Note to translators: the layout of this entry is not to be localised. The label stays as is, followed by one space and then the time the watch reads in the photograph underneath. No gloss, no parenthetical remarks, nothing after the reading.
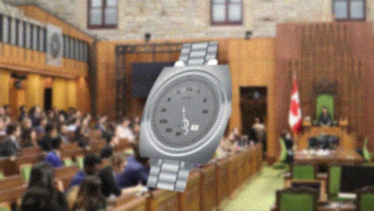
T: 5:27
